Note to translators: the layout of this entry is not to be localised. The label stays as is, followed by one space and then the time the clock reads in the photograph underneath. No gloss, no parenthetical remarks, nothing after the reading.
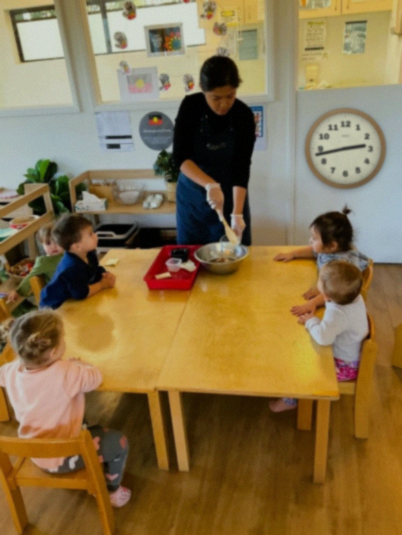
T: 2:43
